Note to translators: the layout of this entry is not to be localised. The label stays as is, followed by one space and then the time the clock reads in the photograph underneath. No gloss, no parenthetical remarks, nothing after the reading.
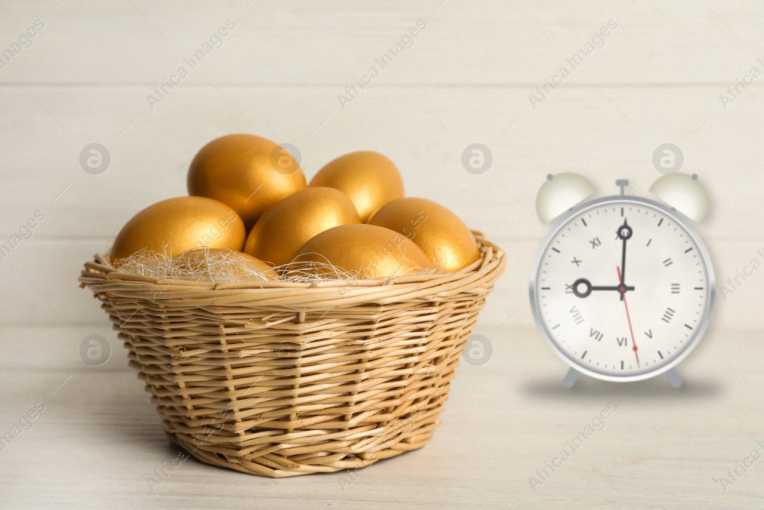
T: 9:00:28
